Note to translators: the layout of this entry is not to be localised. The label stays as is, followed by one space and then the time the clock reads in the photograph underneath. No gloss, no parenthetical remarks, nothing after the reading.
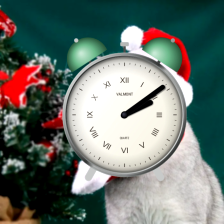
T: 2:09
